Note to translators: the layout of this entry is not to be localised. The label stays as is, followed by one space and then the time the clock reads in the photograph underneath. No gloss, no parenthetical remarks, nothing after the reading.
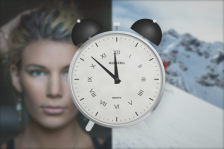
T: 11:52
